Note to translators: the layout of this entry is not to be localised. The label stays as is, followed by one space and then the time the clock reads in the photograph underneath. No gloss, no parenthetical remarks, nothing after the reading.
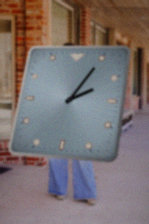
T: 2:05
